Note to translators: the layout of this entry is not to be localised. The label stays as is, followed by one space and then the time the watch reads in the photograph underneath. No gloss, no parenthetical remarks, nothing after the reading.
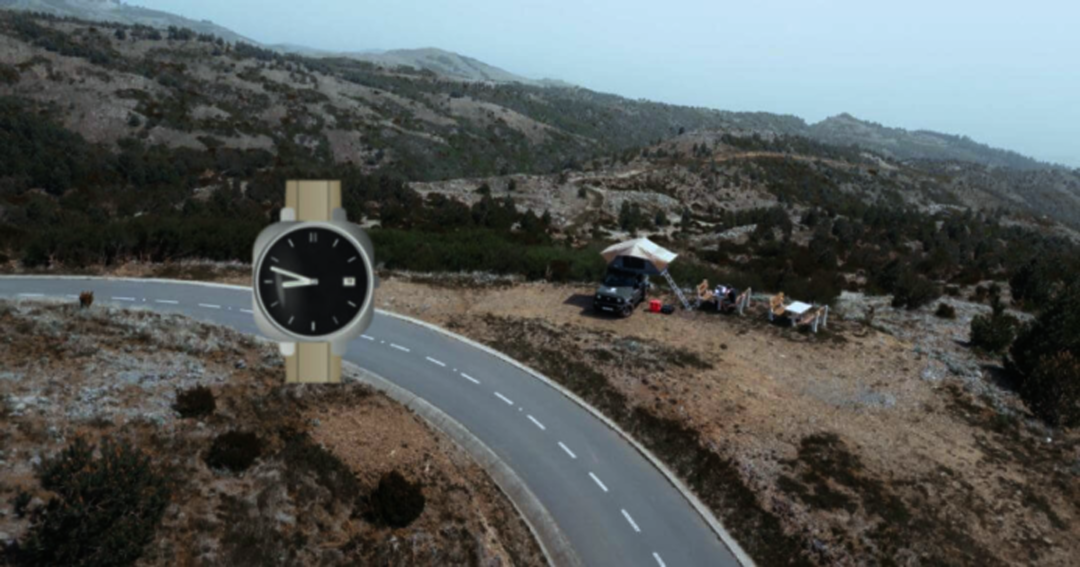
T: 8:48
